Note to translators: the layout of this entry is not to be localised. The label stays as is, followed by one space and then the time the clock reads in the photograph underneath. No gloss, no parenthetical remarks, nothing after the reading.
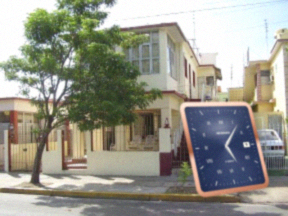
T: 5:07
